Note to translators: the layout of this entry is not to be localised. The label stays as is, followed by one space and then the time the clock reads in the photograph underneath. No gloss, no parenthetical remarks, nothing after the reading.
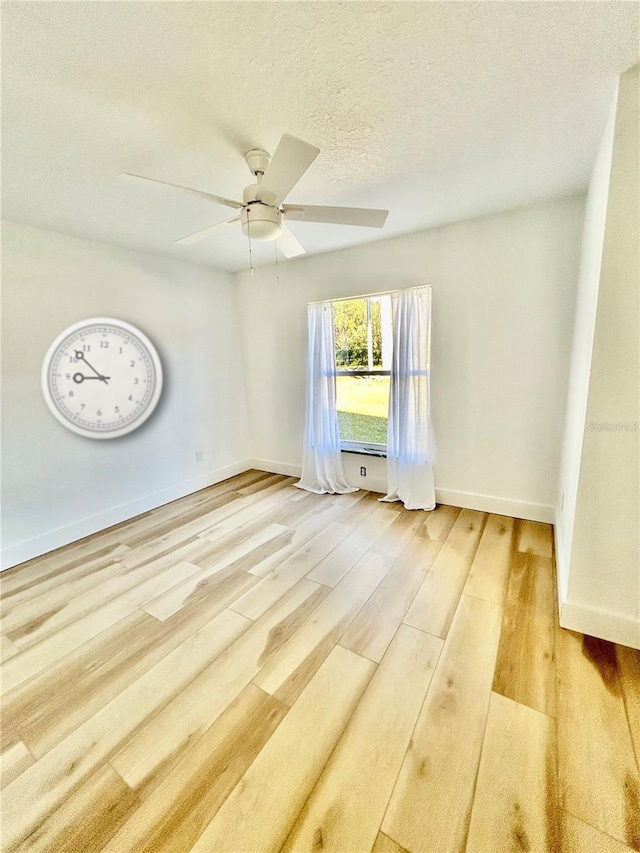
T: 8:52
